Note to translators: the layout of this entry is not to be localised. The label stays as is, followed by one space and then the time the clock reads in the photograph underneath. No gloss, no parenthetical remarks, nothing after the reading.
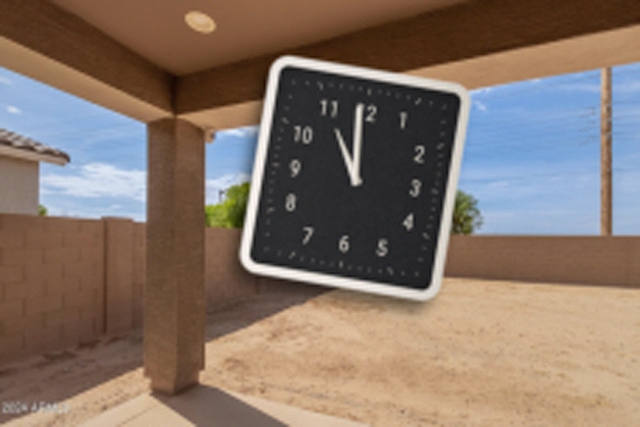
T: 10:59
